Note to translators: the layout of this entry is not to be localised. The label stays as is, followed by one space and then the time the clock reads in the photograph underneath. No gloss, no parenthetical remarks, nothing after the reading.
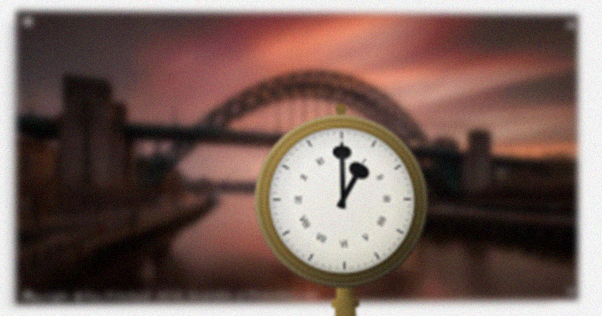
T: 1:00
